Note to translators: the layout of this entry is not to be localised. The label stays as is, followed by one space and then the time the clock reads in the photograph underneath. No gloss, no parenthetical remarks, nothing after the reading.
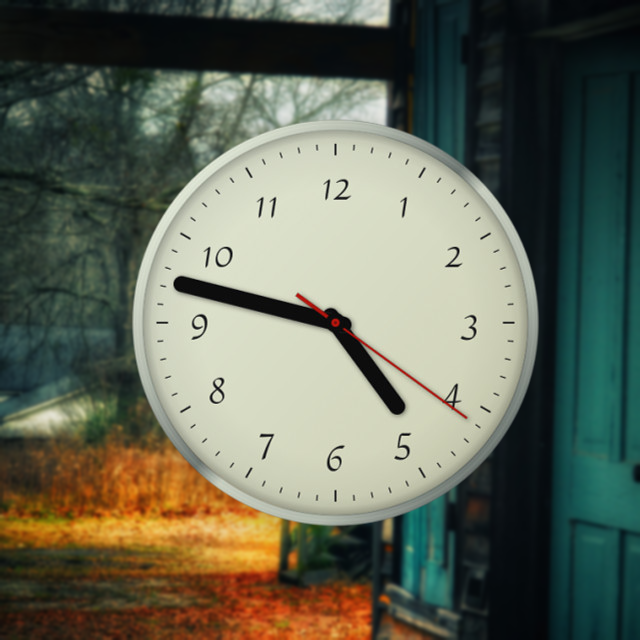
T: 4:47:21
